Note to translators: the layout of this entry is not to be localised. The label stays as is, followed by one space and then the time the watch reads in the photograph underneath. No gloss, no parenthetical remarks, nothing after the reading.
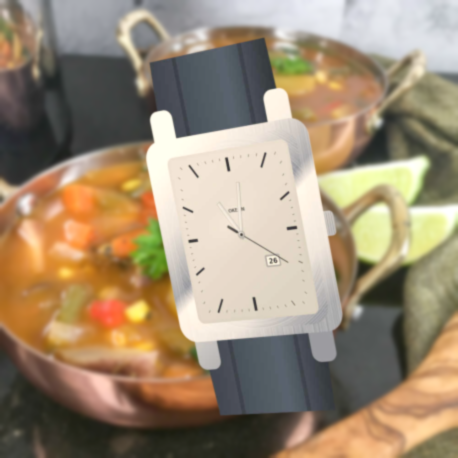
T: 11:01:21
